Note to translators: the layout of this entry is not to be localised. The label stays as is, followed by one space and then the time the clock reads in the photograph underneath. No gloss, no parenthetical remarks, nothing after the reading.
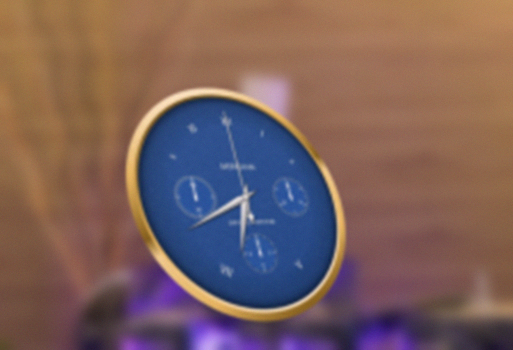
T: 6:41
